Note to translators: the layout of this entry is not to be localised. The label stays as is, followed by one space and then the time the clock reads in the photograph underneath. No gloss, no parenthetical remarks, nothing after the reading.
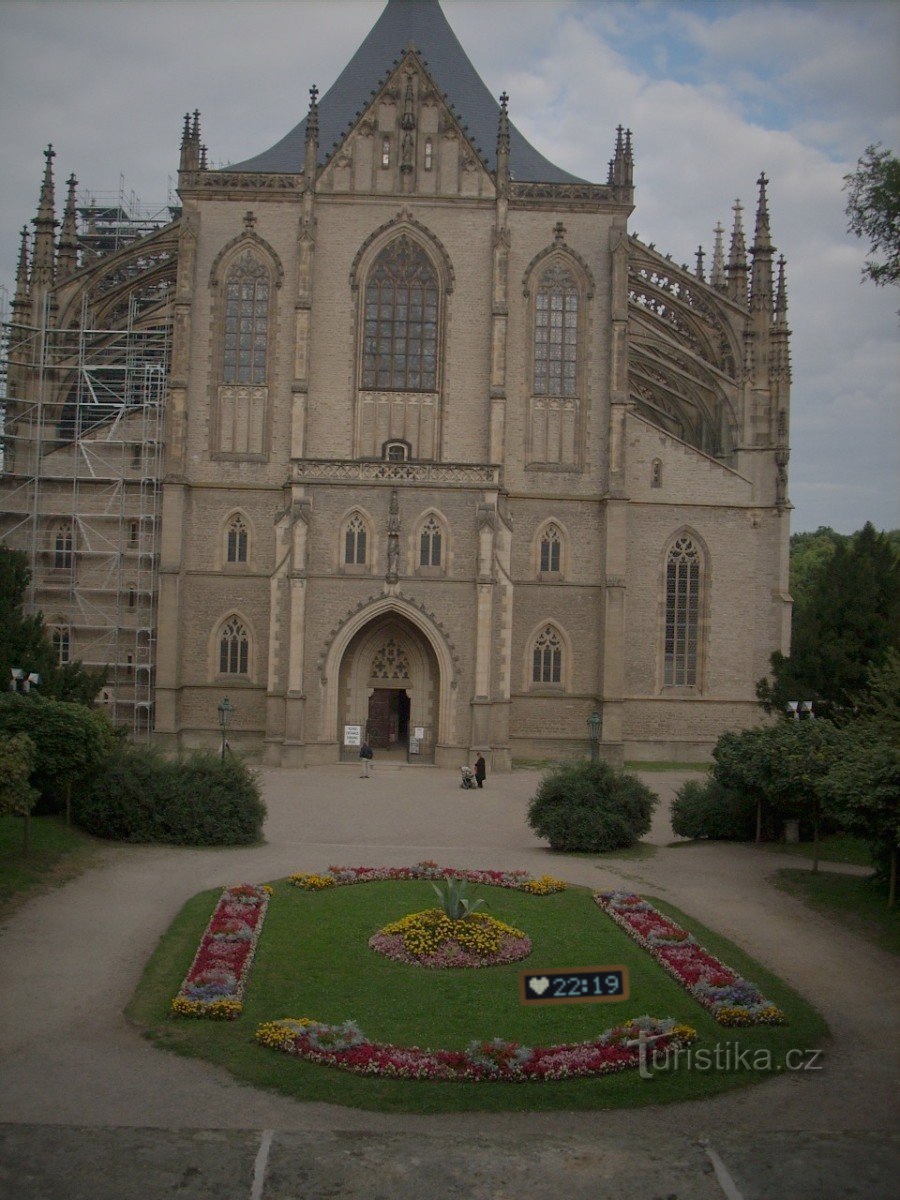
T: 22:19
